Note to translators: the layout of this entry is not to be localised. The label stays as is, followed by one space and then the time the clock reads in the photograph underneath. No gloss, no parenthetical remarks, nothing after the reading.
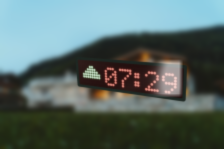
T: 7:29
